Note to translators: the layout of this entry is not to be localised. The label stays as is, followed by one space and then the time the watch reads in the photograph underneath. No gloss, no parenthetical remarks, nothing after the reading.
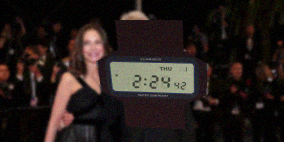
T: 2:24:42
